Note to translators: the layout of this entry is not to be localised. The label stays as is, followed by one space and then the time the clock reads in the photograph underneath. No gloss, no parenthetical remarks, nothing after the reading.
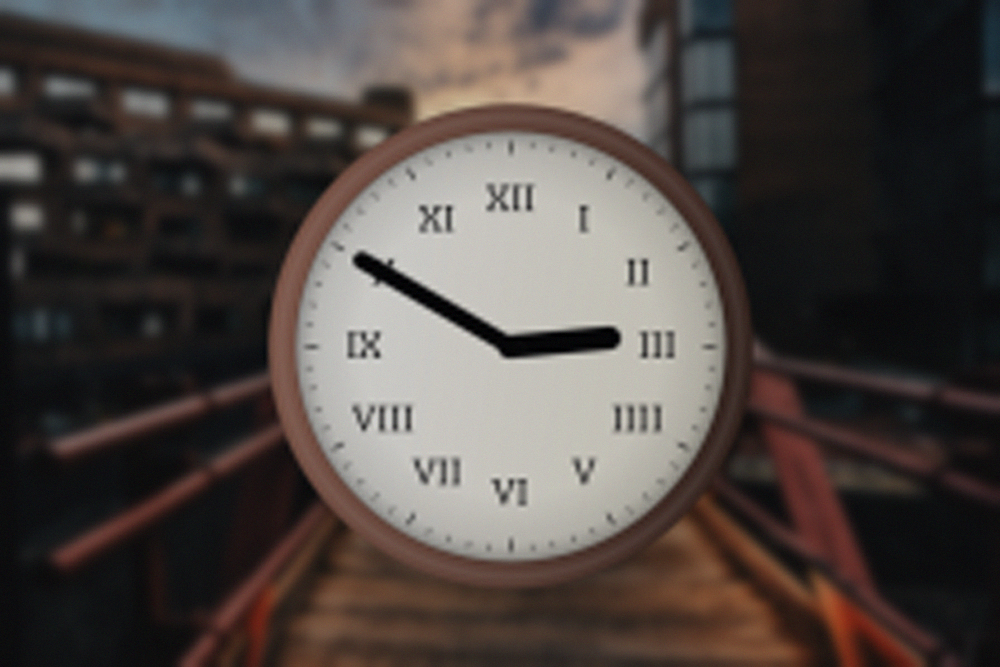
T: 2:50
